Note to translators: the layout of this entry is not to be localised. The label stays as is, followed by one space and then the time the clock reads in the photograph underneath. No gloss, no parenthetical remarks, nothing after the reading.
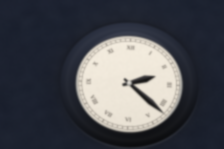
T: 2:22
